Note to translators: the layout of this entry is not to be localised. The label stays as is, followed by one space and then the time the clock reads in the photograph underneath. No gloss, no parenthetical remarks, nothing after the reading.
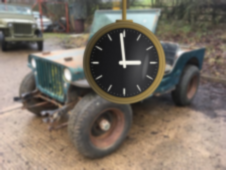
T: 2:59
